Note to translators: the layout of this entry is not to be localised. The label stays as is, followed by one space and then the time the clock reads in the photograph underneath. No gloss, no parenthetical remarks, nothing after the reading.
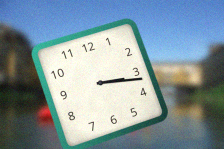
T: 3:17
